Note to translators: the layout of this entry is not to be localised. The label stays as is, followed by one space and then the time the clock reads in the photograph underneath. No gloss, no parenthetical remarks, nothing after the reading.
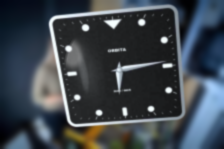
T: 6:14
